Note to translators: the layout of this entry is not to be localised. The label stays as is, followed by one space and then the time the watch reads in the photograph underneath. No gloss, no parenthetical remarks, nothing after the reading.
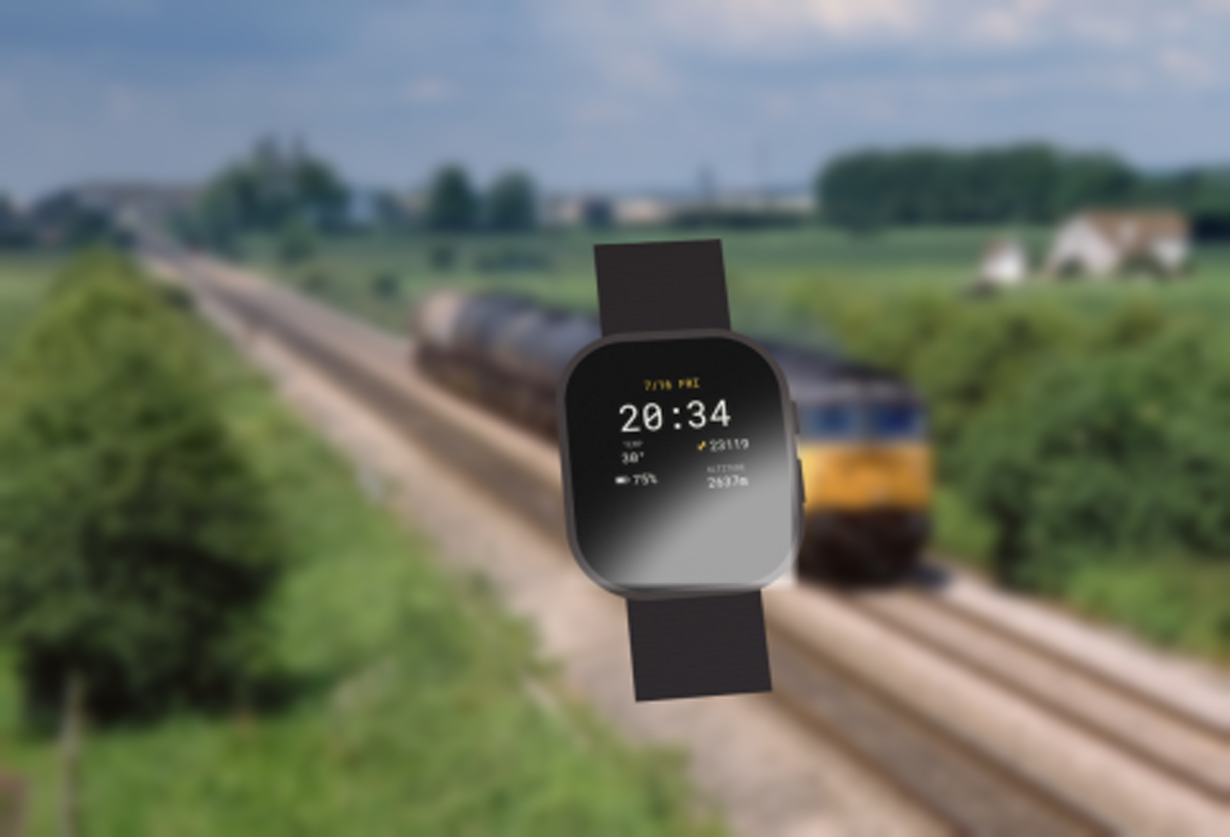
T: 20:34
